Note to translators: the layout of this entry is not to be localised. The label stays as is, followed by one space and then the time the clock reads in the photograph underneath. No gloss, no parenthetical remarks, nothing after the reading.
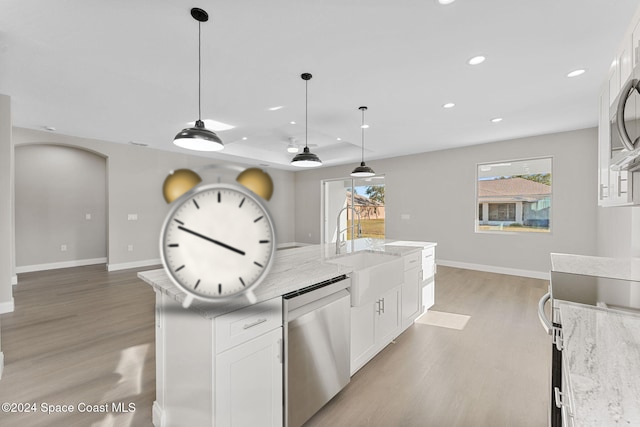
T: 3:49
